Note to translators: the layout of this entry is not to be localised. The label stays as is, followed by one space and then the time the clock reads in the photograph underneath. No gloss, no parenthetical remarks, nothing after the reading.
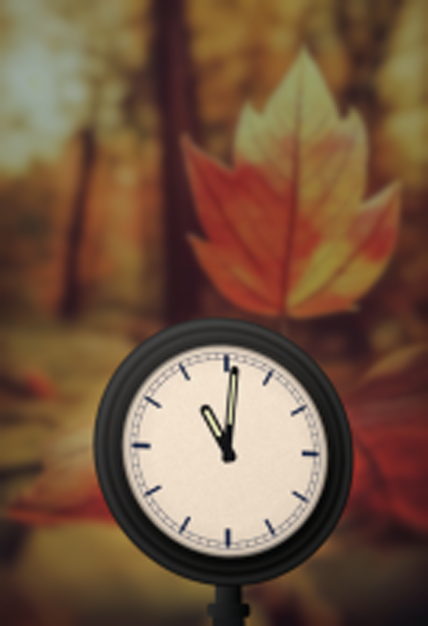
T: 11:01
